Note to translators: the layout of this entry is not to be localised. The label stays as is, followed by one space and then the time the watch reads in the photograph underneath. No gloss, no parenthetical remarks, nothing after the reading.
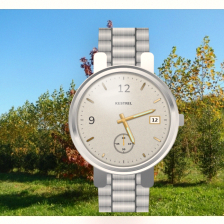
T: 5:12
